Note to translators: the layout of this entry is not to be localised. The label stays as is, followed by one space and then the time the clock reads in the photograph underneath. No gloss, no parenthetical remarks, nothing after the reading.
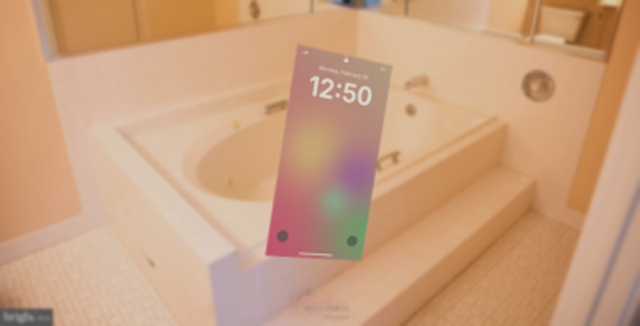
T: 12:50
